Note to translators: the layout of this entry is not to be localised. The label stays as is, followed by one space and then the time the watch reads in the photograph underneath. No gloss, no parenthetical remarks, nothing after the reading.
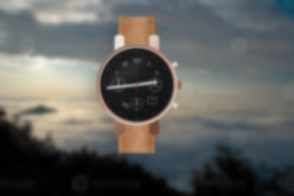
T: 2:44
